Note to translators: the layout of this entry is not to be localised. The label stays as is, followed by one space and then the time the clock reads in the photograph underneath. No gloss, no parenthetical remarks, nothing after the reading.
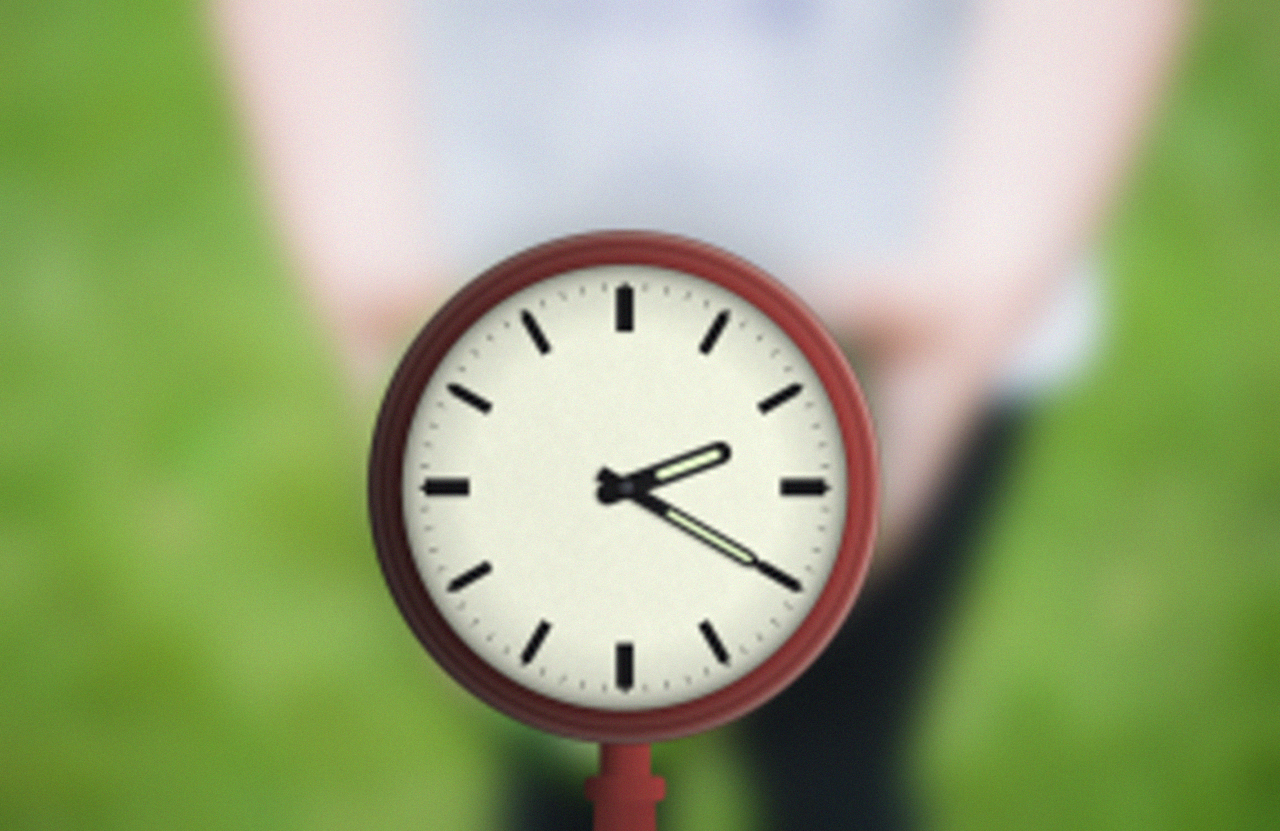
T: 2:20
